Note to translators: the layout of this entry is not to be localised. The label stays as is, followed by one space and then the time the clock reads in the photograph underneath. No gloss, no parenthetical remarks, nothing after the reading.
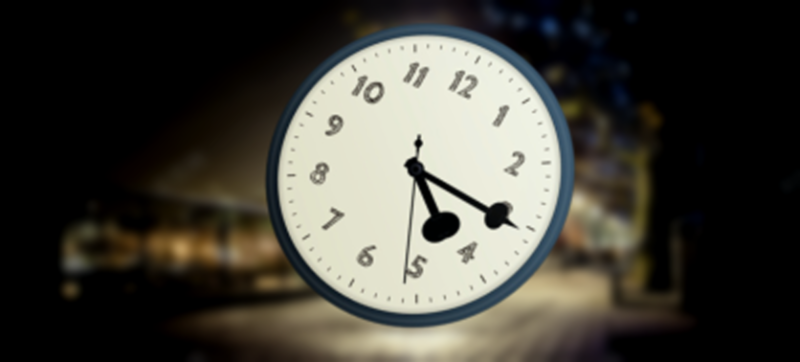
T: 4:15:26
